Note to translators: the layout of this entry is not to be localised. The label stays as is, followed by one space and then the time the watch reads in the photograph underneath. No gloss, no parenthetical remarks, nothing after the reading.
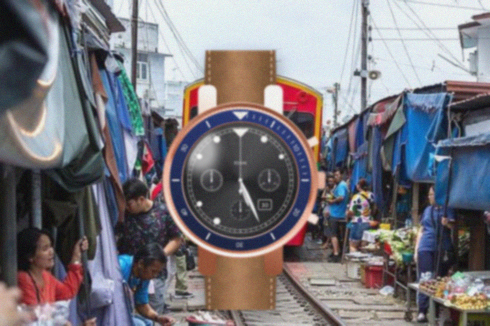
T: 5:26
